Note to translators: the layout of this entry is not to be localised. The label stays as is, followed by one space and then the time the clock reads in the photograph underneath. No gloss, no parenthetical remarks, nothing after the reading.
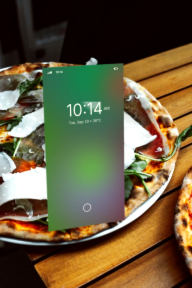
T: 10:14
